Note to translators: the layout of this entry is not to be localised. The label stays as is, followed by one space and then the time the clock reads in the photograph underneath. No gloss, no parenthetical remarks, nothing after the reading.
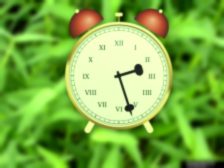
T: 2:27
